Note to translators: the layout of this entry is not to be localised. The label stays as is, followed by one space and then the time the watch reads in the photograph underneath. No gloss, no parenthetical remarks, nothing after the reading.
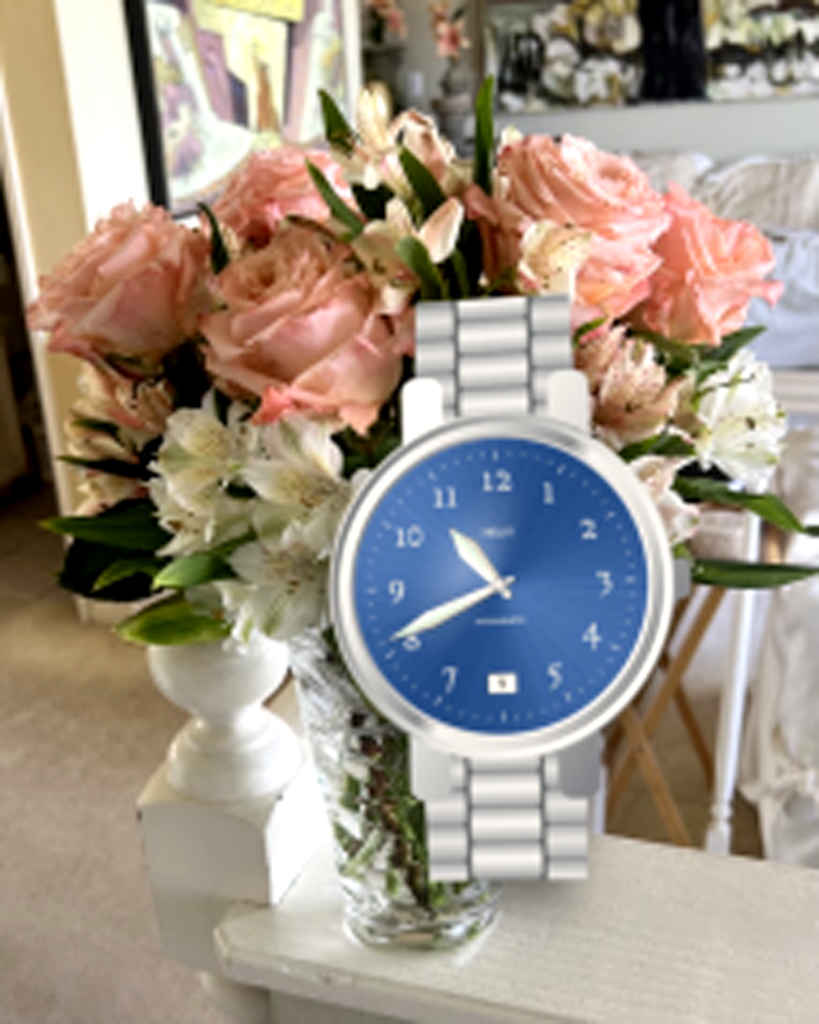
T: 10:41
